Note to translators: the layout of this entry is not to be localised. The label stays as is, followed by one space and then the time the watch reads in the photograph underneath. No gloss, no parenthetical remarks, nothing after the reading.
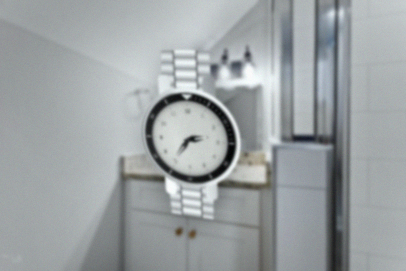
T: 2:36
